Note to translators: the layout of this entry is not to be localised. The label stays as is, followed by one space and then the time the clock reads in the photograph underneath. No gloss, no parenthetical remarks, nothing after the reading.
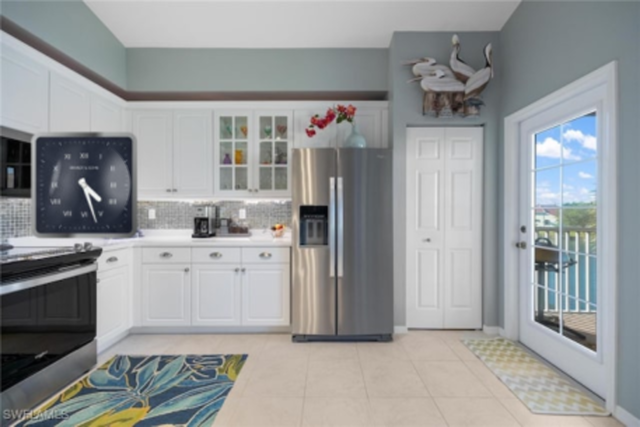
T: 4:27
